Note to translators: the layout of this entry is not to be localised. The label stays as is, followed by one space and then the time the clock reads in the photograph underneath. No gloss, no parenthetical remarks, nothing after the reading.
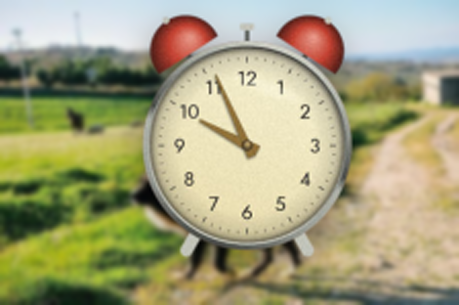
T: 9:56
